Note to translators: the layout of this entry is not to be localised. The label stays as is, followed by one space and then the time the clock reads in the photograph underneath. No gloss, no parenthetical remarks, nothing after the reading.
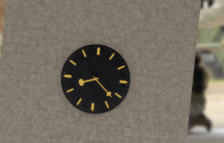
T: 8:22
